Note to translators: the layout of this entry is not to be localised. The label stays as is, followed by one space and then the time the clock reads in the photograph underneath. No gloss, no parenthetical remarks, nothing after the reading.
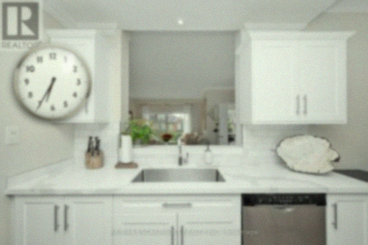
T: 6:35
